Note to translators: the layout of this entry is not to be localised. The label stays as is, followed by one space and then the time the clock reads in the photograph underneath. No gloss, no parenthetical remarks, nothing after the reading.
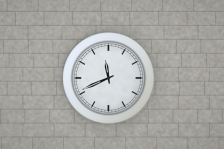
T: 11:41
